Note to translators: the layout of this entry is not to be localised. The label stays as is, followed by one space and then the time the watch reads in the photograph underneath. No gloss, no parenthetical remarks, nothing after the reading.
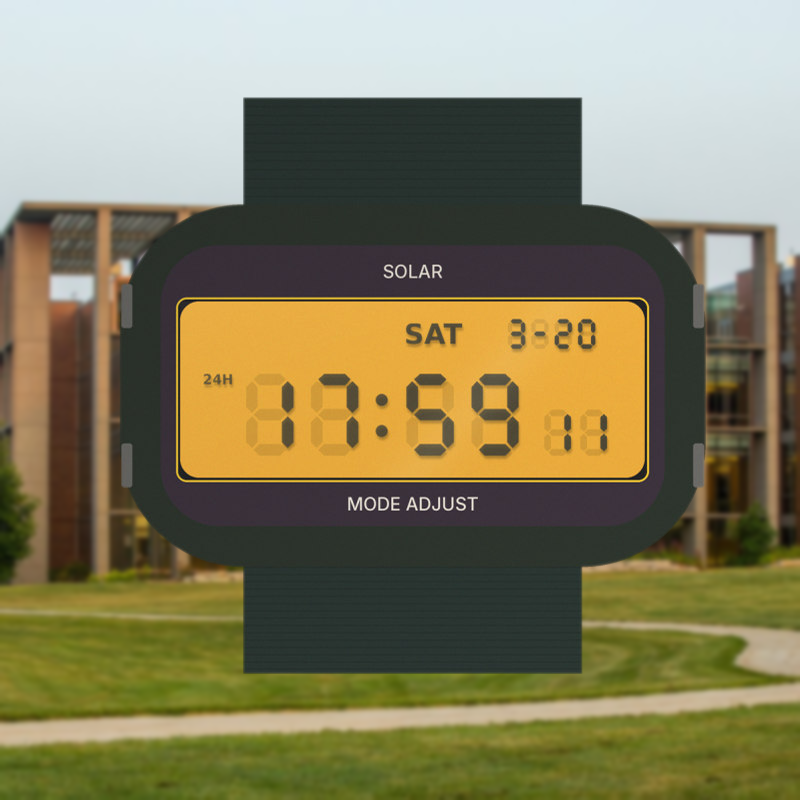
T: 17:59:11
